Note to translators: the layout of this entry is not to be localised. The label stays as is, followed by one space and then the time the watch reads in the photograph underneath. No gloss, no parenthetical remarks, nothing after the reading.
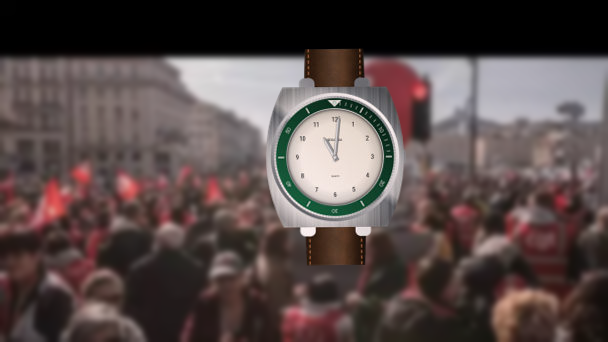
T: 11:01
